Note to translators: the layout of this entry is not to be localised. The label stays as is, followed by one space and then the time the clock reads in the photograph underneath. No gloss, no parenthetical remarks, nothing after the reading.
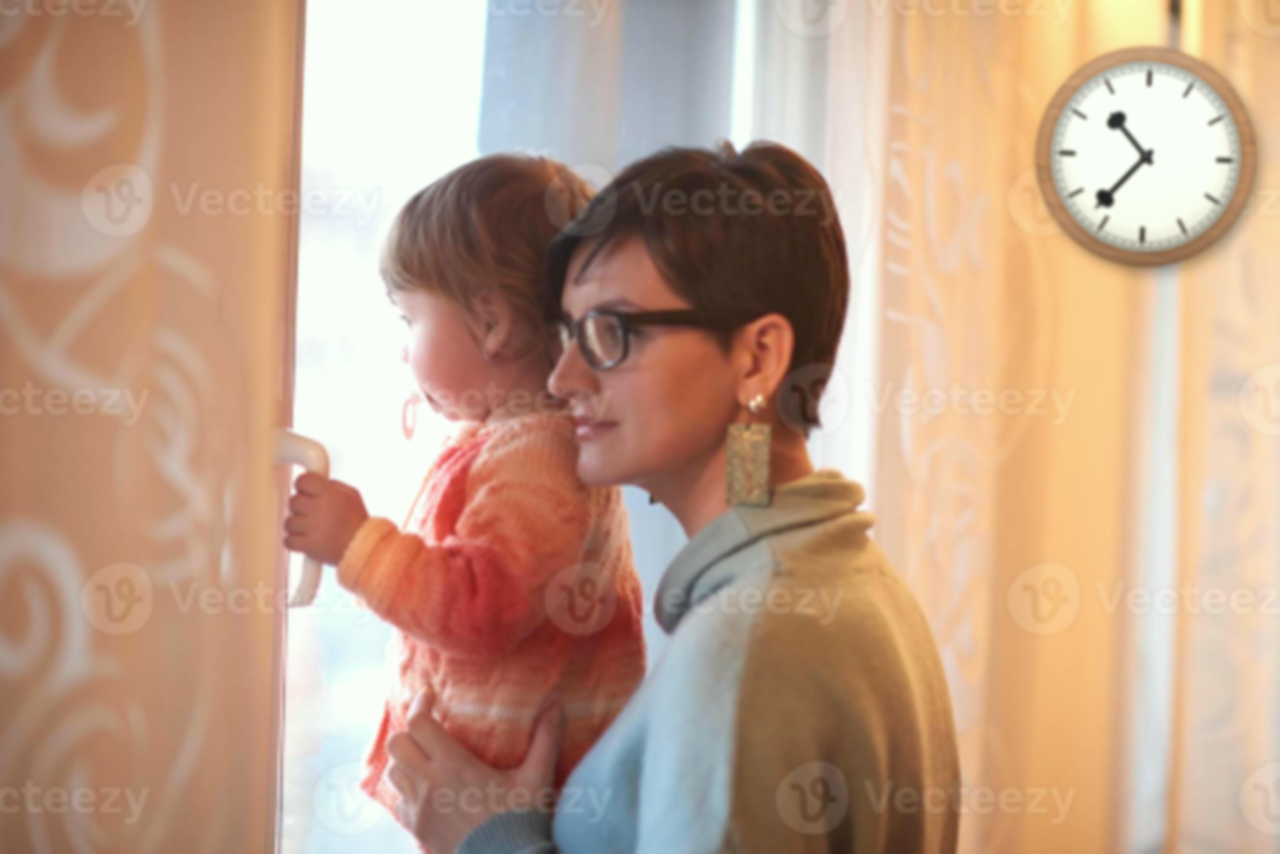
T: 10:37
